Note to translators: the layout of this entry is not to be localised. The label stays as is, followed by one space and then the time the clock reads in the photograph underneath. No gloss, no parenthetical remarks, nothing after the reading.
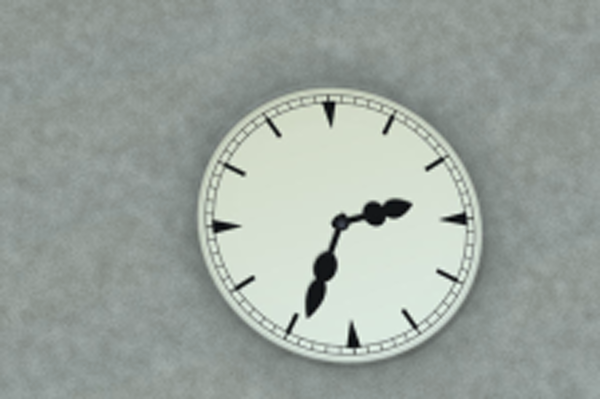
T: 2:34
